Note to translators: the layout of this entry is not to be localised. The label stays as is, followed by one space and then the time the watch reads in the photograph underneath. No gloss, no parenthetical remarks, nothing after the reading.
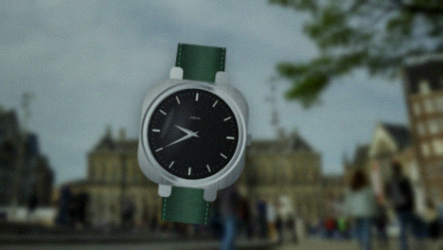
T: 9:40
